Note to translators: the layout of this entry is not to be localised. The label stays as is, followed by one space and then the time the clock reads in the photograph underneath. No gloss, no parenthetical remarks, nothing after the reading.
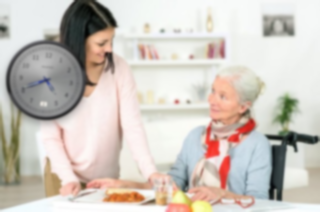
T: 4:41
